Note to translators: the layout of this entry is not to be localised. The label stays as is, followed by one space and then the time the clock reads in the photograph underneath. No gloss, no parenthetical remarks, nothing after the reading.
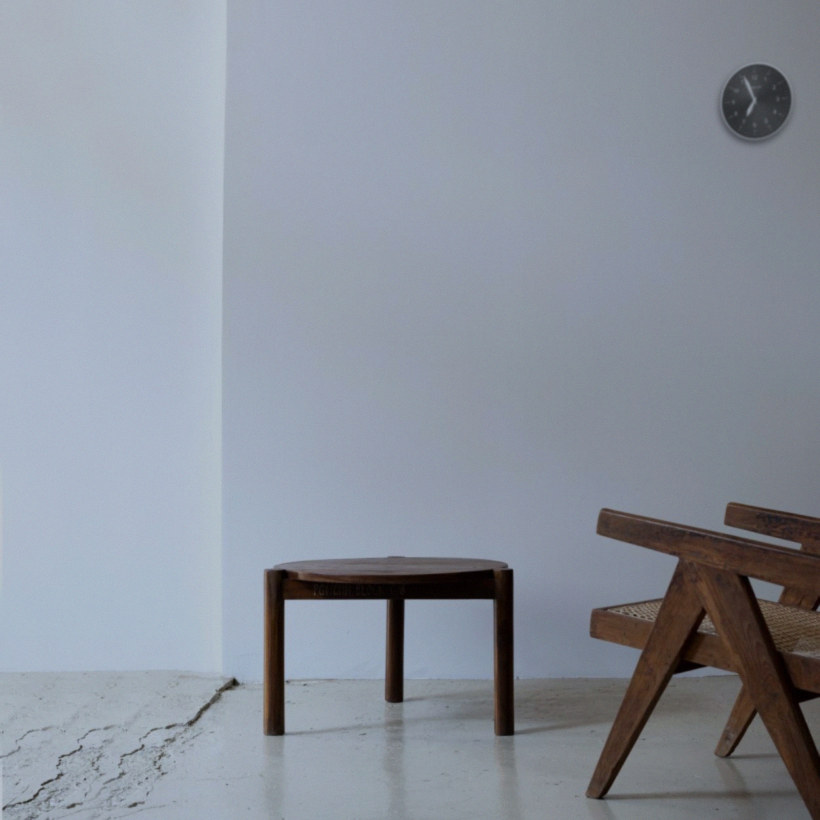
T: 6:56
